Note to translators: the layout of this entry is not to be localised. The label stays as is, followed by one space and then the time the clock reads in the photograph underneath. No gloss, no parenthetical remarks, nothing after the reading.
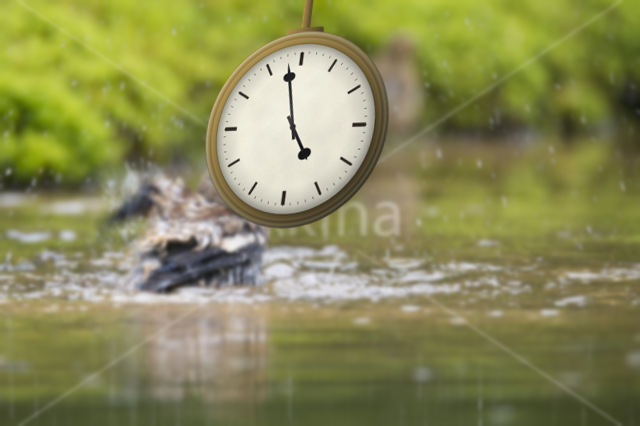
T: 4:58
